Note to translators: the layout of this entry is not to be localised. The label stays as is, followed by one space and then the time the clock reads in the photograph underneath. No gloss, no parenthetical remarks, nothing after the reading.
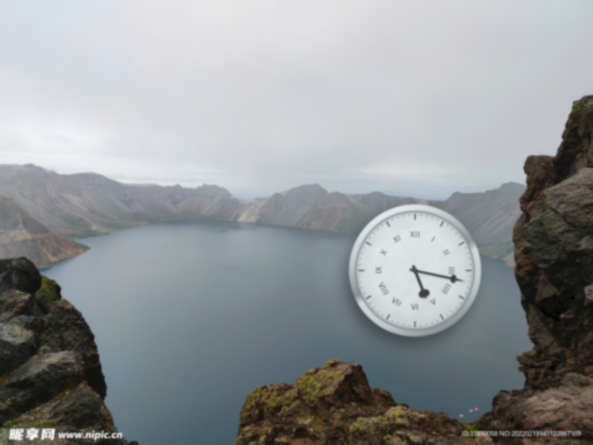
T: 5:17
